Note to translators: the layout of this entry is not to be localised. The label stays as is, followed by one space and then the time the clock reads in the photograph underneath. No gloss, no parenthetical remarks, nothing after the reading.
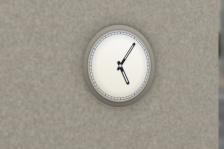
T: 5:06
